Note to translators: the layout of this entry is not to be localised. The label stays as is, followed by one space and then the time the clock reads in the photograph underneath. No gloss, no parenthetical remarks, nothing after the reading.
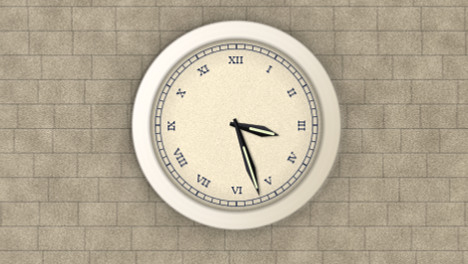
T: 3:27
